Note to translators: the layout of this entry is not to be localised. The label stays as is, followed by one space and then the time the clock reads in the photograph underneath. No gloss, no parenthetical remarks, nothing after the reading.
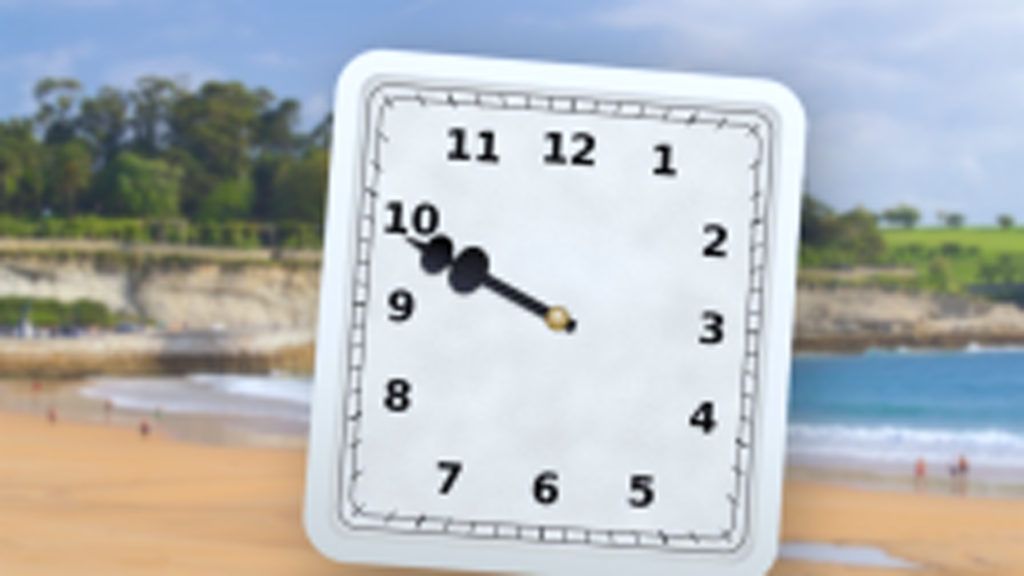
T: 9:49
